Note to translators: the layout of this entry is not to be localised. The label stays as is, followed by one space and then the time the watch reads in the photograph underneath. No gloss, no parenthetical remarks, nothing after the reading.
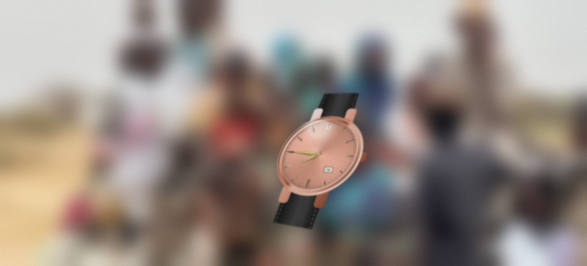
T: 7:45
